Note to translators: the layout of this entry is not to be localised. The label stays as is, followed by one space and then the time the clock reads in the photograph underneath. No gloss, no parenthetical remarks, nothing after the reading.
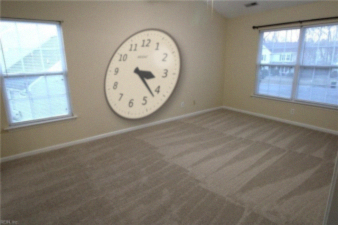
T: 3:22
